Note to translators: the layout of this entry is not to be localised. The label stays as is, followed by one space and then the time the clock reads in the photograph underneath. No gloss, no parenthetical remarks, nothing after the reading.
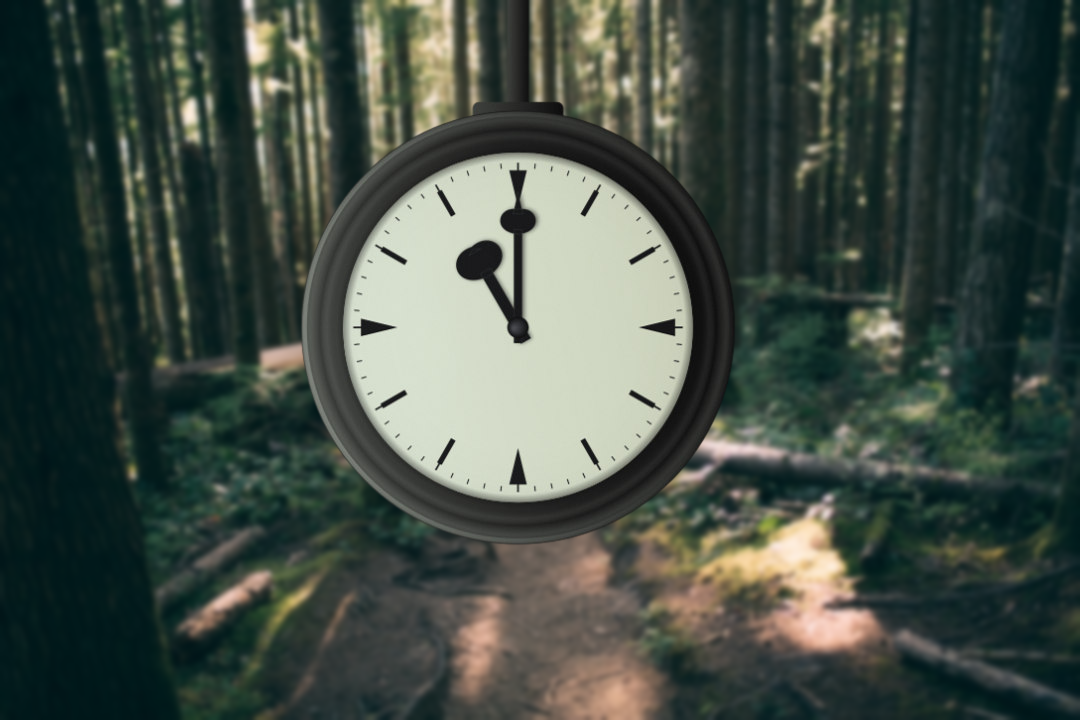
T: 11:00
